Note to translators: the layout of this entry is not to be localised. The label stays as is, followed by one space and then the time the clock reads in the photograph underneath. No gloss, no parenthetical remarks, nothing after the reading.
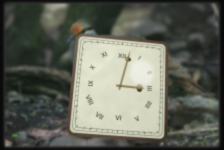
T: 3:02
